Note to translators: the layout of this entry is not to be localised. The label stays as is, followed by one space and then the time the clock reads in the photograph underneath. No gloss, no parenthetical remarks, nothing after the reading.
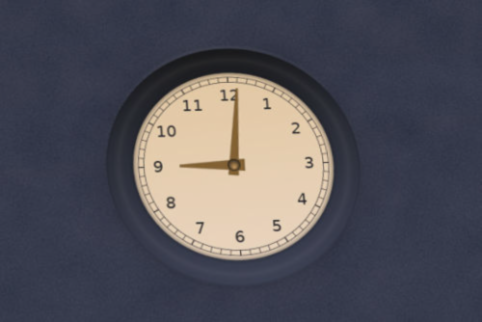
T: 9:01
